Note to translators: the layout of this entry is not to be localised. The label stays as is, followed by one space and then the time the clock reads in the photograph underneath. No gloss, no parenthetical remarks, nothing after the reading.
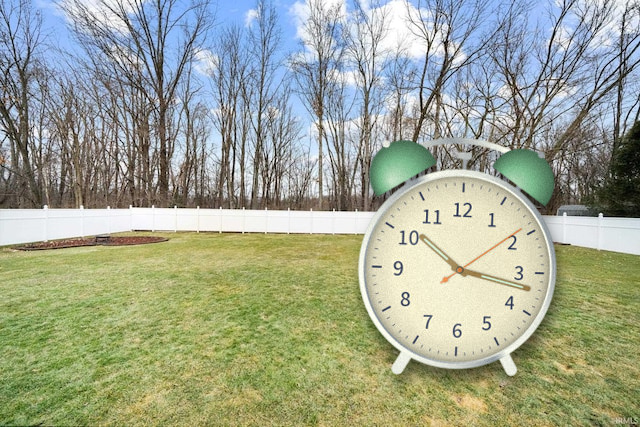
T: 10:17:09
